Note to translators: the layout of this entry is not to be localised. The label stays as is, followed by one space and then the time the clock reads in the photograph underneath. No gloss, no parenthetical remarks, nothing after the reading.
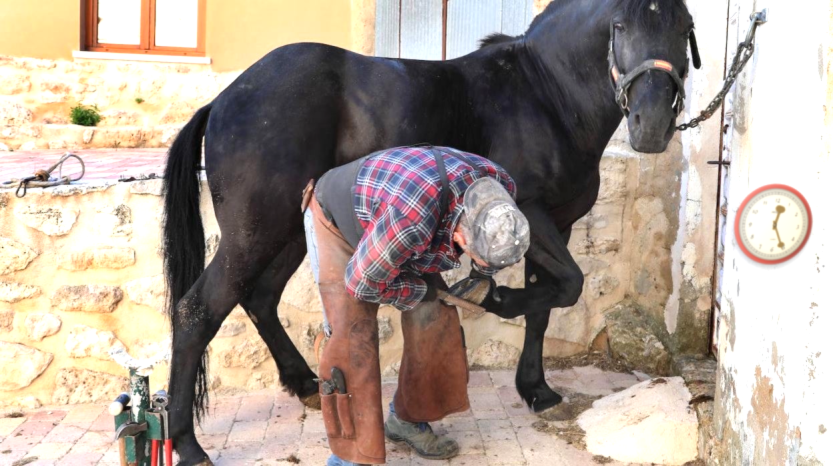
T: 12:26
